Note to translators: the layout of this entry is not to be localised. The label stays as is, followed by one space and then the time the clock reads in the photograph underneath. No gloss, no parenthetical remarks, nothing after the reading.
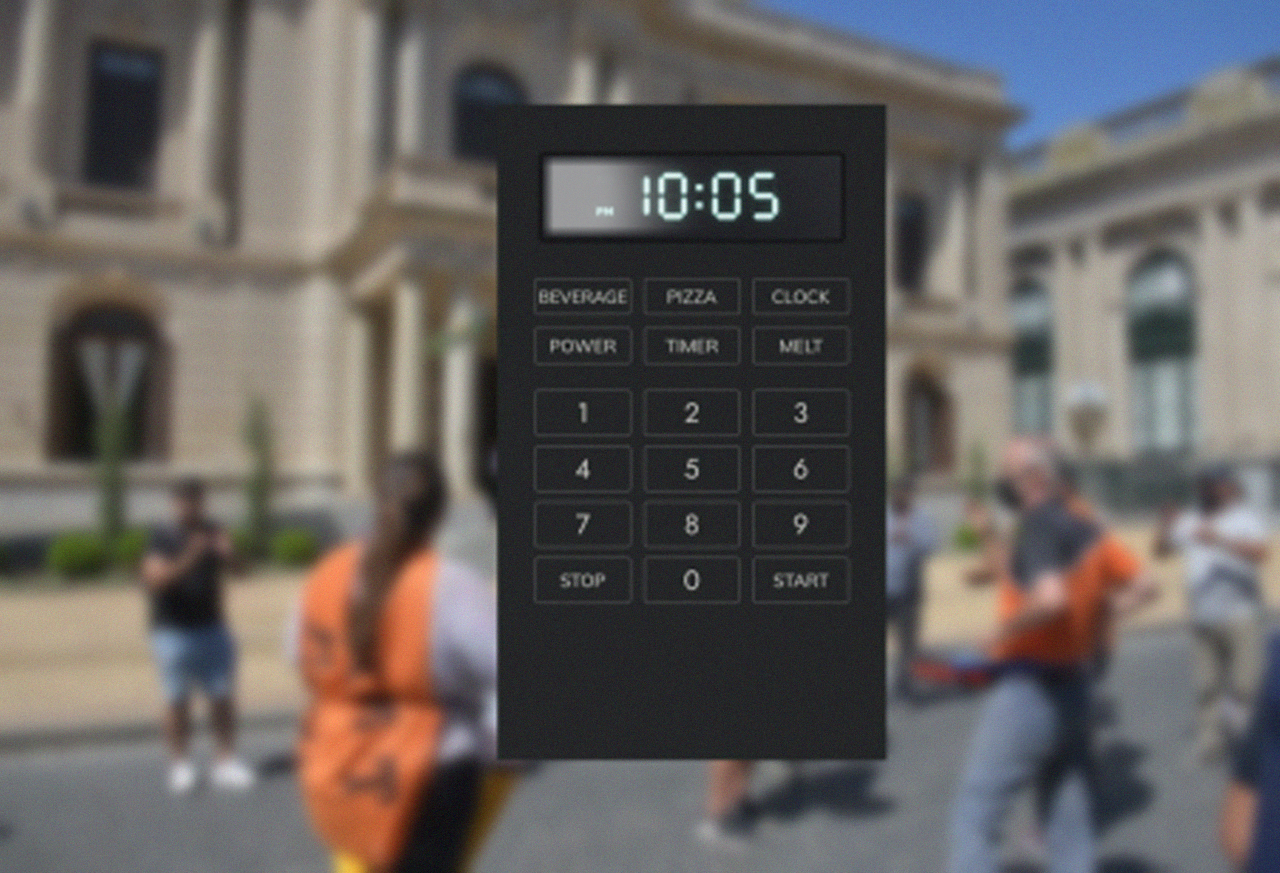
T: 10:05
